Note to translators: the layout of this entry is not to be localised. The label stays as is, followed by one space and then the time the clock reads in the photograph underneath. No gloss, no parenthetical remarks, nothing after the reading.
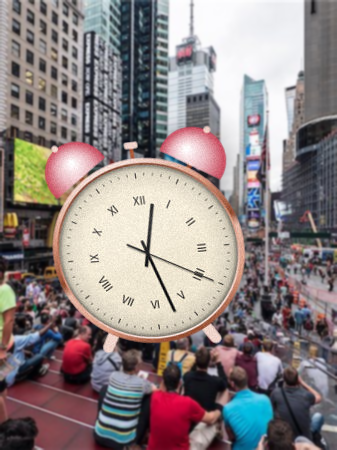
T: 12:27:20
